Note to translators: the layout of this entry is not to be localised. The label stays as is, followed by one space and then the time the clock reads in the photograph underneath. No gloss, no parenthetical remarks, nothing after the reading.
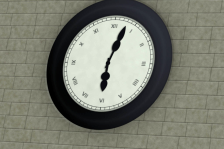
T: 6:03
